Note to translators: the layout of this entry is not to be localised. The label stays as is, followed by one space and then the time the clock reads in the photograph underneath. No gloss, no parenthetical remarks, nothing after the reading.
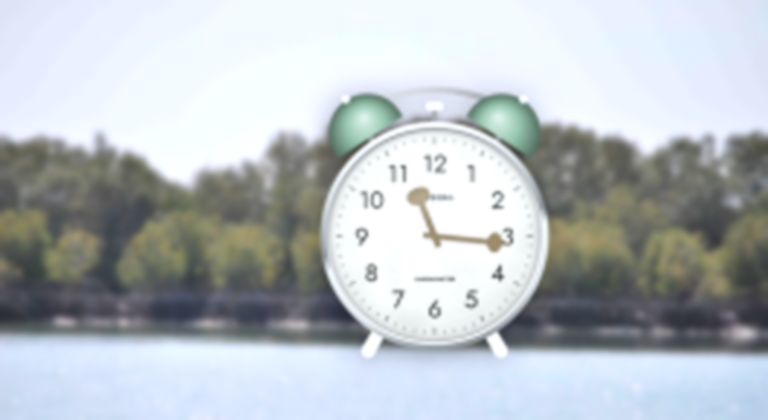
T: 11:16
